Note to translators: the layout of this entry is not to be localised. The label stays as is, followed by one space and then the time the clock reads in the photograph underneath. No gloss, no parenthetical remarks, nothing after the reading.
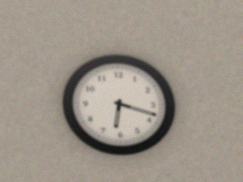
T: 6:18
